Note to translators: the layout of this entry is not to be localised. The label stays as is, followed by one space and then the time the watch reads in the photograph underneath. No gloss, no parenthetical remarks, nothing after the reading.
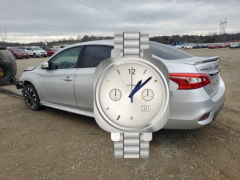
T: 1:08
